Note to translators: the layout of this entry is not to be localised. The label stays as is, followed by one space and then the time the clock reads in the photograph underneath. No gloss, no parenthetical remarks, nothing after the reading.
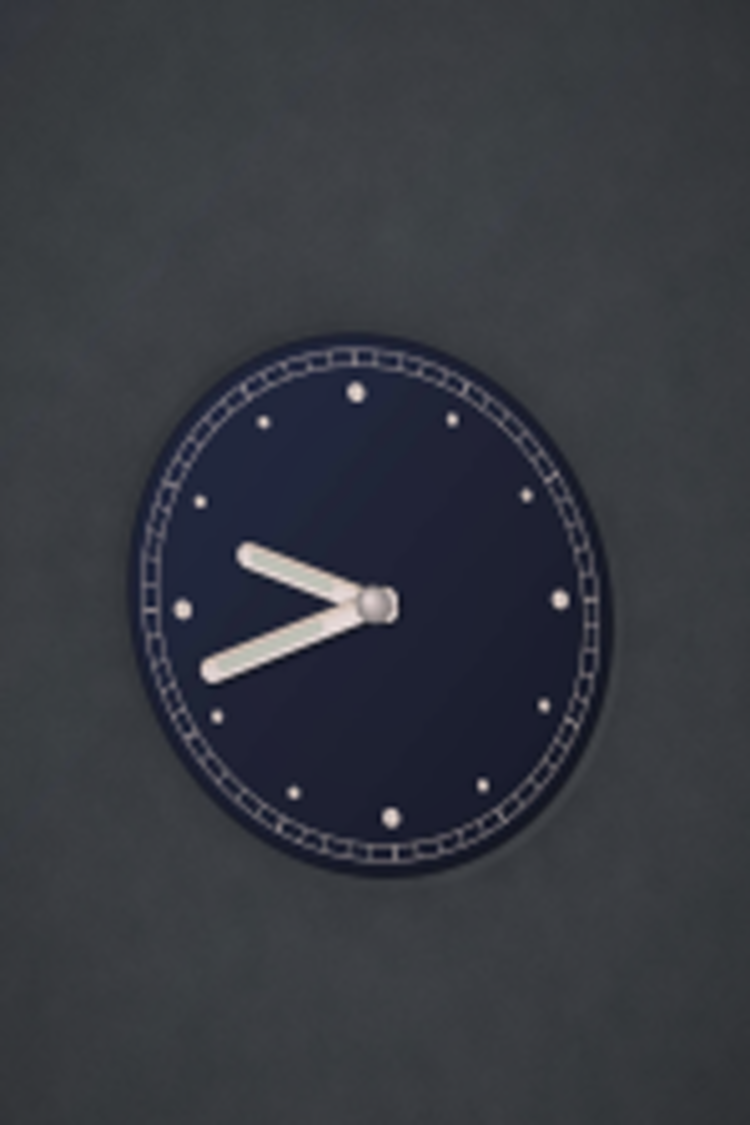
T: 9:42
